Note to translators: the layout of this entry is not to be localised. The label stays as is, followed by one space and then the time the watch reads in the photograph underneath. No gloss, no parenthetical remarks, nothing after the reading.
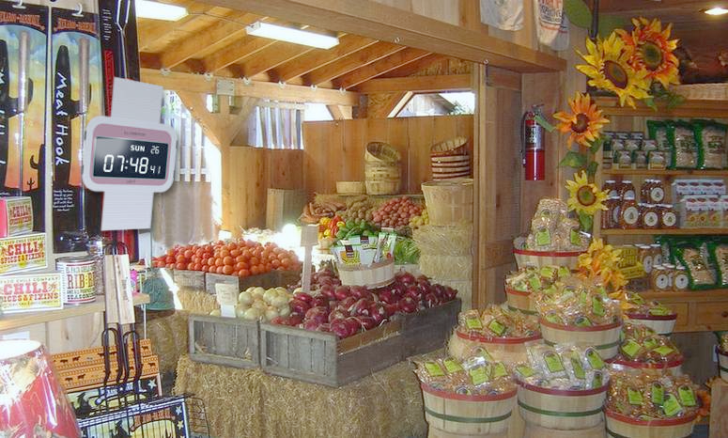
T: 7:48:41
